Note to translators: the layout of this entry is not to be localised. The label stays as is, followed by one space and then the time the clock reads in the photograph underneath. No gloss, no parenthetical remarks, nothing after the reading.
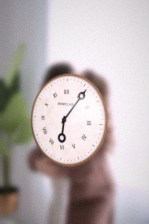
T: 6:06
